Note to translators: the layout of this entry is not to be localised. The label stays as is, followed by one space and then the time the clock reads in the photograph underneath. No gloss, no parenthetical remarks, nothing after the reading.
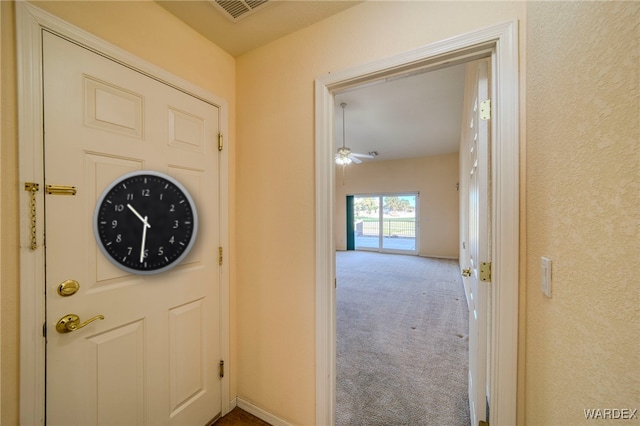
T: 10:31
